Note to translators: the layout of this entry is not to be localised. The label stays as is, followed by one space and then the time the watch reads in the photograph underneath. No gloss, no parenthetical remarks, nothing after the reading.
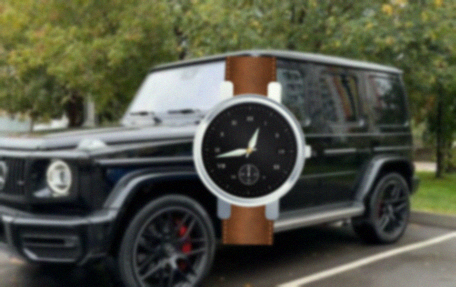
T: 12:43
